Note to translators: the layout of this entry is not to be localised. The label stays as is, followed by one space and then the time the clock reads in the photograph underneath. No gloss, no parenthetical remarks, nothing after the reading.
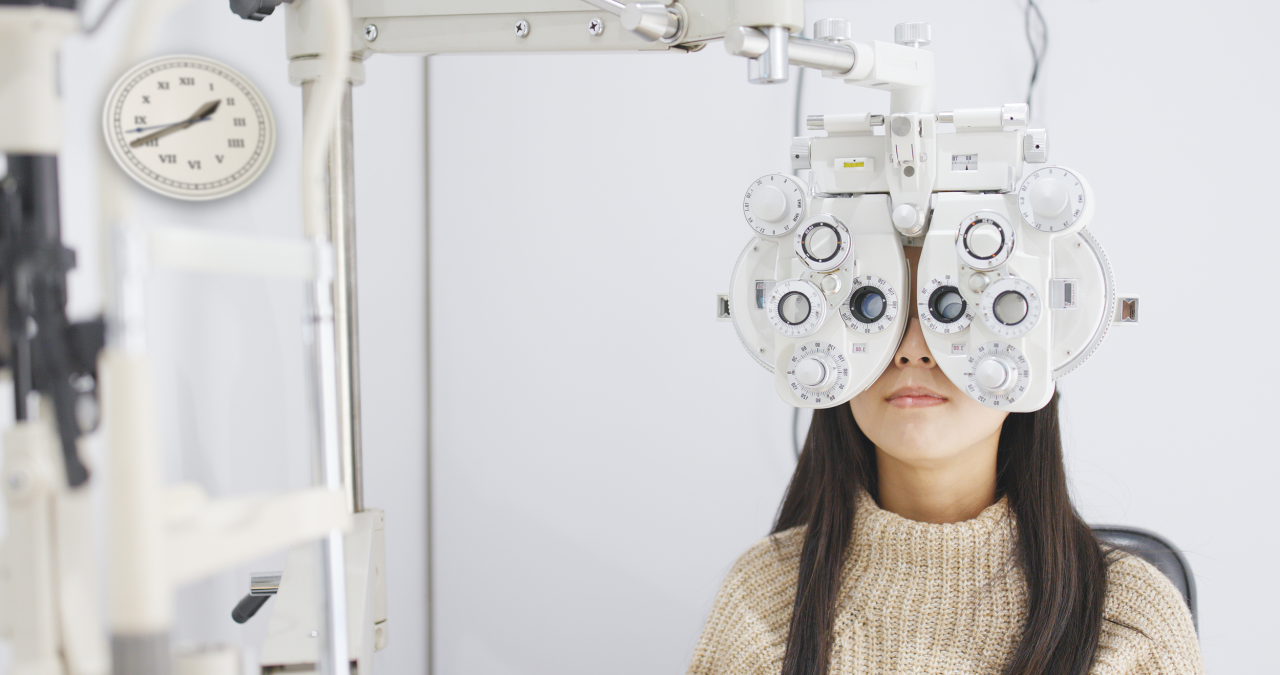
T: 1:40:43
